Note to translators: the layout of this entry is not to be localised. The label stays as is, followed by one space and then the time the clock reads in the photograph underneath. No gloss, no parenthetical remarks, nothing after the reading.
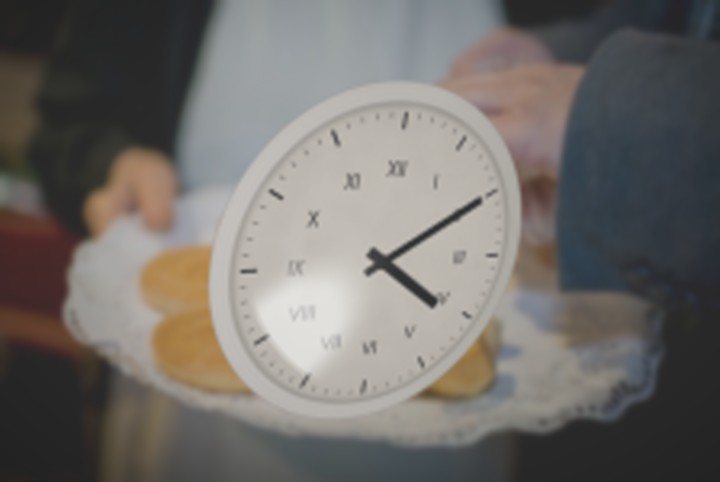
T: 4:10
